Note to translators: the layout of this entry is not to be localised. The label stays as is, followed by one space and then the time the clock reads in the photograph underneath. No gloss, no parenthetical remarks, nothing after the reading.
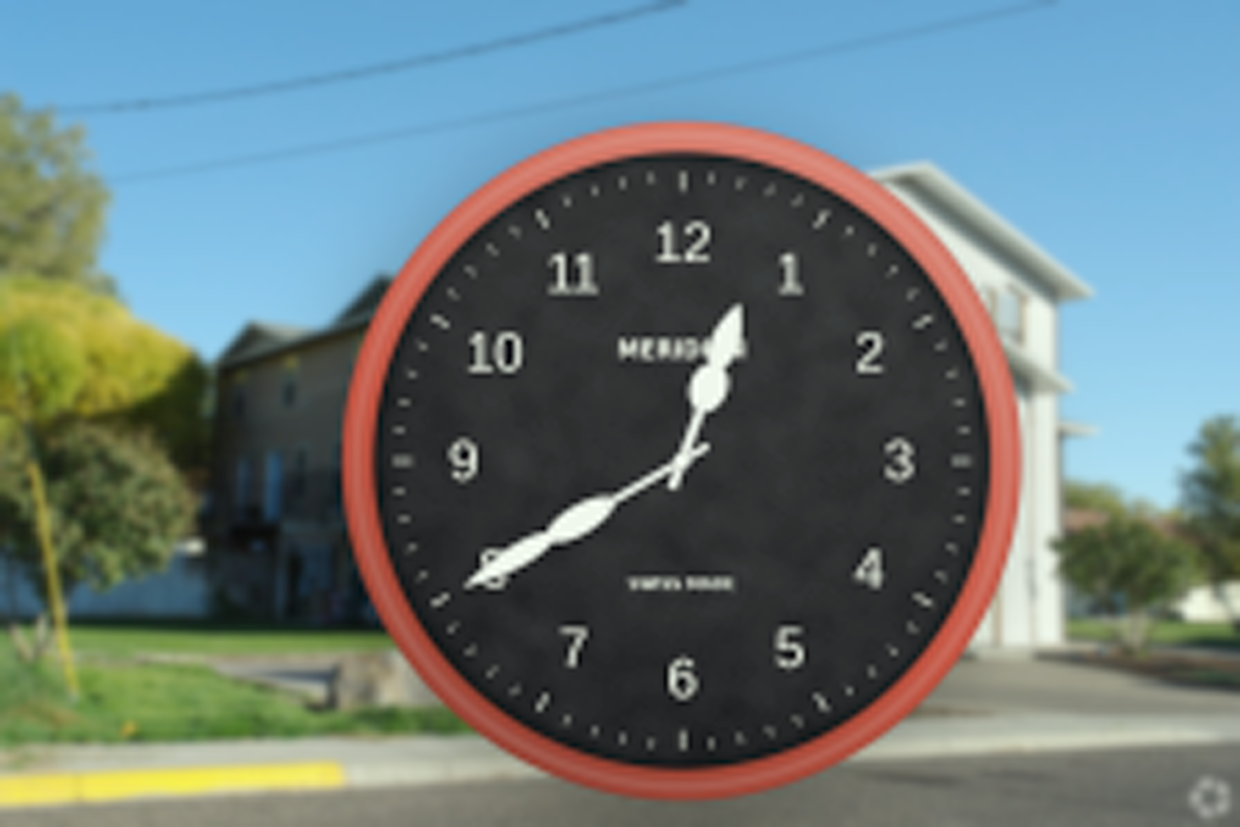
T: 12:40
